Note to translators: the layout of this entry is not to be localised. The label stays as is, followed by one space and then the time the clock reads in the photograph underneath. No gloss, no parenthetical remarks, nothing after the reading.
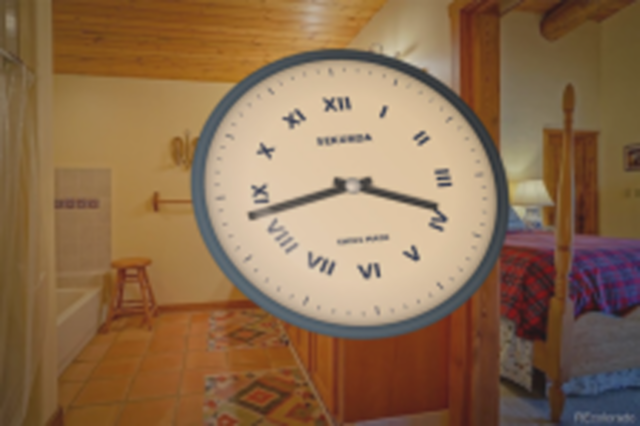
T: 3:43
